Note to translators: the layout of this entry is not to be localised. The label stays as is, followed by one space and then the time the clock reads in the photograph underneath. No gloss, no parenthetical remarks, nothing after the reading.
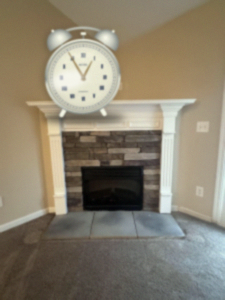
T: 12:55
